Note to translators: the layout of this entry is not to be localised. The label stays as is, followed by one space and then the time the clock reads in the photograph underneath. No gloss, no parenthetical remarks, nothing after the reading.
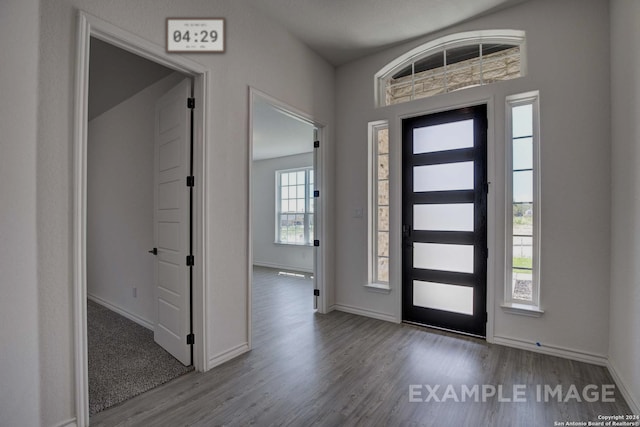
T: 4:29
